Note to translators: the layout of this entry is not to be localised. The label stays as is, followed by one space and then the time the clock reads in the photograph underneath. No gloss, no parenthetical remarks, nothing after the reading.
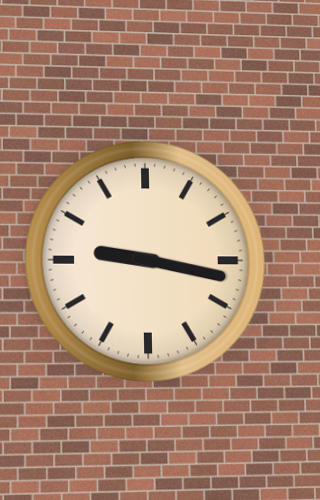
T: 9:17
